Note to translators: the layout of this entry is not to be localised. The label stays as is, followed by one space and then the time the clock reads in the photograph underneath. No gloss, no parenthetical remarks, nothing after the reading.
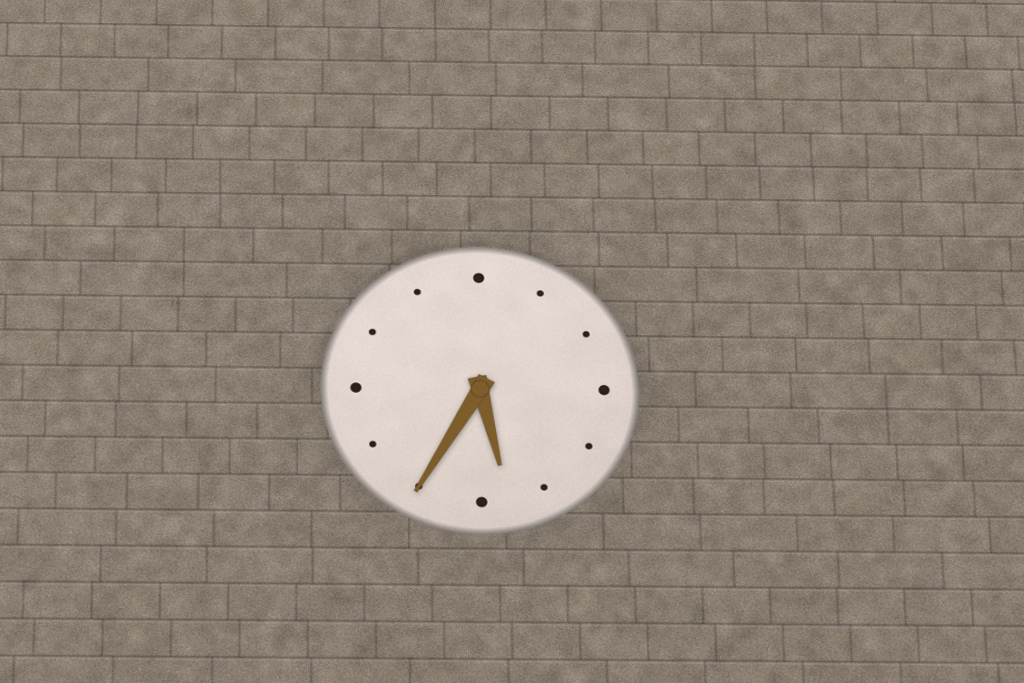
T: 5:35
